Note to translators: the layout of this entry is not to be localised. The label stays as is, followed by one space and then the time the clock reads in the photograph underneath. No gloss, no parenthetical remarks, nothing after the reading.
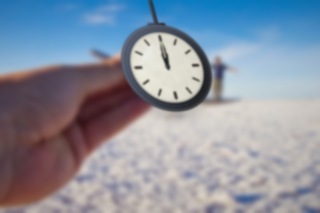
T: 12:00
